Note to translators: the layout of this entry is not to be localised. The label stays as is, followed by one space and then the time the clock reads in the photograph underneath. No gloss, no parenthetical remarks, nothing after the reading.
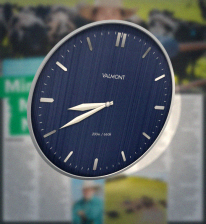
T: 8:40
